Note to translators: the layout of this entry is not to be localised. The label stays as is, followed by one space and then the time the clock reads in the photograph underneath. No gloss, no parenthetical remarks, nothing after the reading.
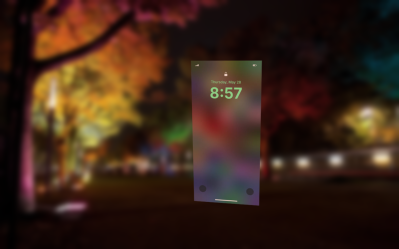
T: 8:57
